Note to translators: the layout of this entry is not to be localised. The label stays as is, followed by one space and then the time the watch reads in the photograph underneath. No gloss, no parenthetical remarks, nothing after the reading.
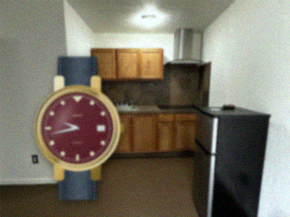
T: 9:43
